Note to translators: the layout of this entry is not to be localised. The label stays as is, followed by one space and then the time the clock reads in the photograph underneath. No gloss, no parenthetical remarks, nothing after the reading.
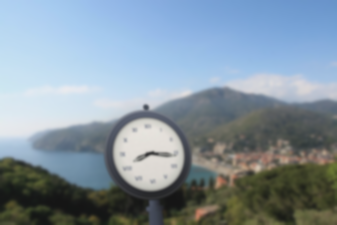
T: 8:16
